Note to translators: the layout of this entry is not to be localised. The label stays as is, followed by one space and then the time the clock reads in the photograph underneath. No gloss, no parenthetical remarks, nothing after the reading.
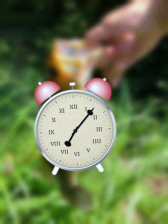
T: 7:07
